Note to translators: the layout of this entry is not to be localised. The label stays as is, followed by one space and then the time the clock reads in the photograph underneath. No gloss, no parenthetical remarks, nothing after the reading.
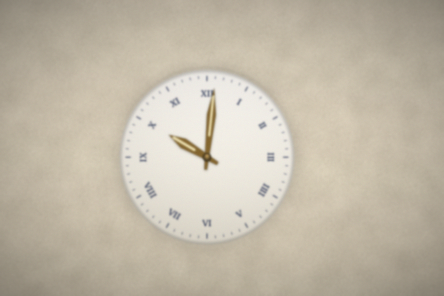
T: 10:01
